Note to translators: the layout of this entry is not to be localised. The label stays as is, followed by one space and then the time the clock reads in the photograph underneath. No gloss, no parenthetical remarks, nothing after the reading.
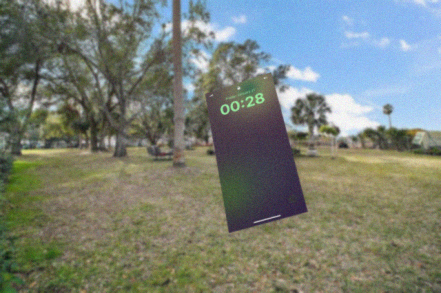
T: 0:28
